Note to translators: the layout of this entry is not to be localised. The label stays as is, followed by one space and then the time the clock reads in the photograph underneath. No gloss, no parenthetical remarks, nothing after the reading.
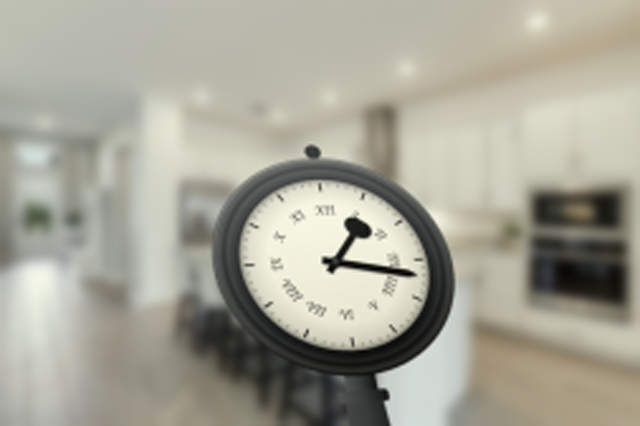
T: 1:17
